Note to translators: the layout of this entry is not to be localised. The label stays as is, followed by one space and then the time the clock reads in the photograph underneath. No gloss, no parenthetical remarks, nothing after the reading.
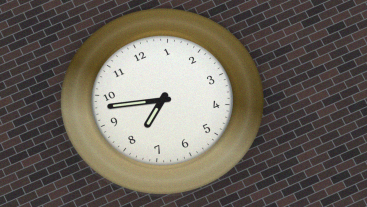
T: 7:48
